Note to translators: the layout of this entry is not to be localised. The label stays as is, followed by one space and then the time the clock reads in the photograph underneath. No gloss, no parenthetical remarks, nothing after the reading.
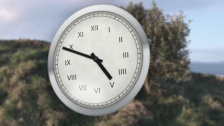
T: 4:49
